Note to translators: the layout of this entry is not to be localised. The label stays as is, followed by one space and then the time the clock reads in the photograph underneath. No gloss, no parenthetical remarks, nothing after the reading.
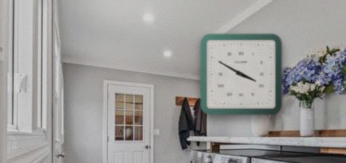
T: 3:50
